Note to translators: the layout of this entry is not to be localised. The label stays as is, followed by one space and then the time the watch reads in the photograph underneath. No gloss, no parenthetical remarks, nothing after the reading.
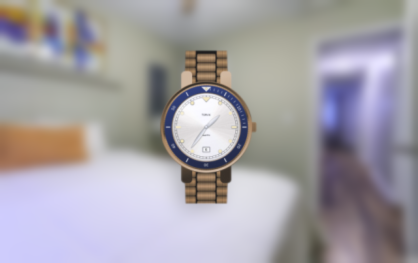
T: 1:36
